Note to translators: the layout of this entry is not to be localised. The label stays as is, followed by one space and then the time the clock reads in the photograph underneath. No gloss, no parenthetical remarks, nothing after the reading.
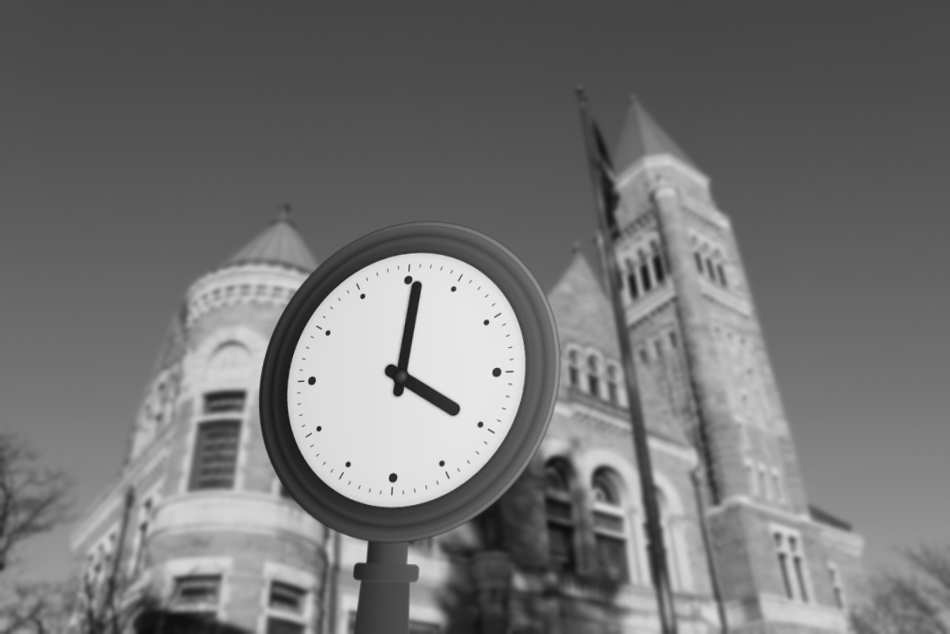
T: 4:01
